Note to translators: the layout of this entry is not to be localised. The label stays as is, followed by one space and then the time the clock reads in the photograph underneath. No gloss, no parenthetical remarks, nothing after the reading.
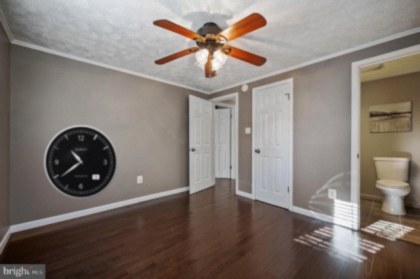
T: 10:39
